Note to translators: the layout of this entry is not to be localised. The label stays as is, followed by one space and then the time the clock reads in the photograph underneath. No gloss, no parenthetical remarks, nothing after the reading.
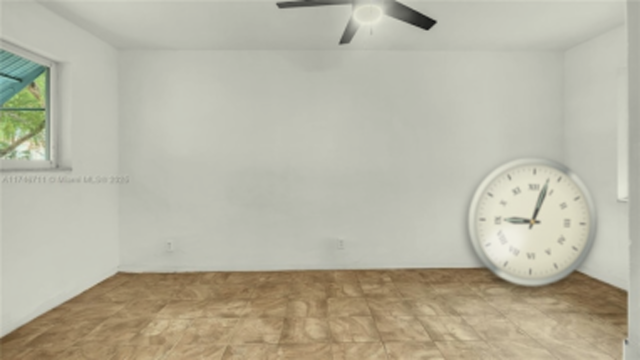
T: 9:03
